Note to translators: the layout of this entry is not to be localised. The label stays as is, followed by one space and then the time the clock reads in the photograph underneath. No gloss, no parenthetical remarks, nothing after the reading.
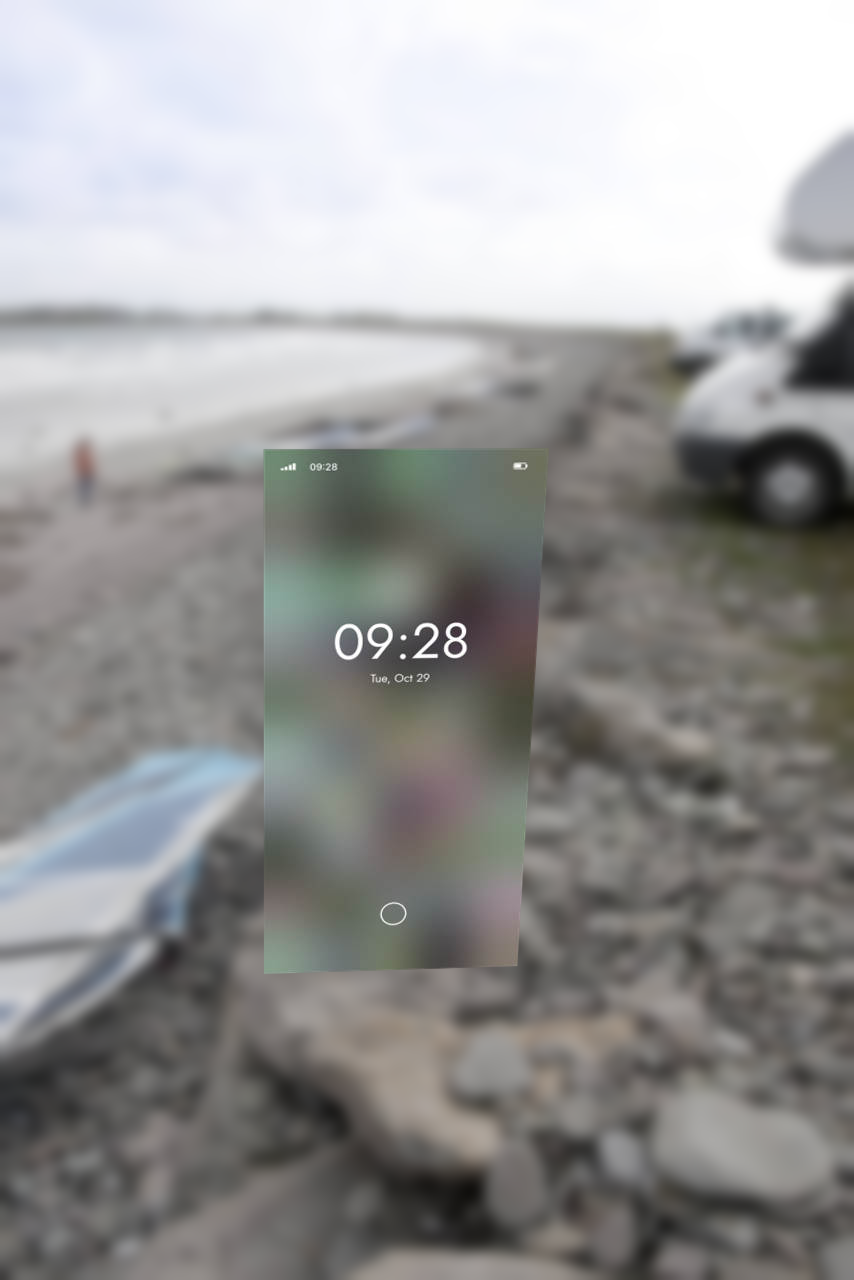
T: 9:28
